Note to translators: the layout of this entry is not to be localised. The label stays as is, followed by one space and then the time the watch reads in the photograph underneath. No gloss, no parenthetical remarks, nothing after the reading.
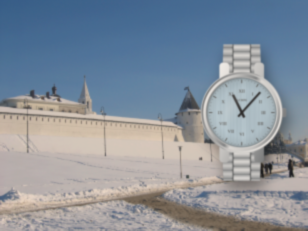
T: 11:07
